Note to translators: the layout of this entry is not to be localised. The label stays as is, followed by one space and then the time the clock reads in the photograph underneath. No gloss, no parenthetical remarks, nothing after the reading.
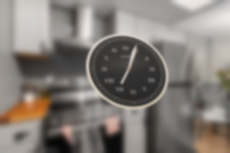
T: 7:04
